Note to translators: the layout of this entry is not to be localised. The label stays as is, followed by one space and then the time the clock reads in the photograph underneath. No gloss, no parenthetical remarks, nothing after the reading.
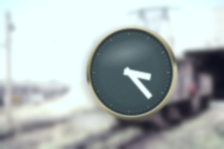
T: 3:23
